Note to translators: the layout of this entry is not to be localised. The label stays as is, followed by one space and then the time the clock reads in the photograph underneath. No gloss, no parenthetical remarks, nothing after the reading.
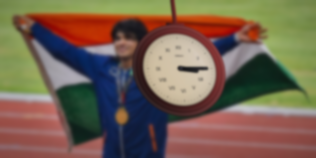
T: 3:15
